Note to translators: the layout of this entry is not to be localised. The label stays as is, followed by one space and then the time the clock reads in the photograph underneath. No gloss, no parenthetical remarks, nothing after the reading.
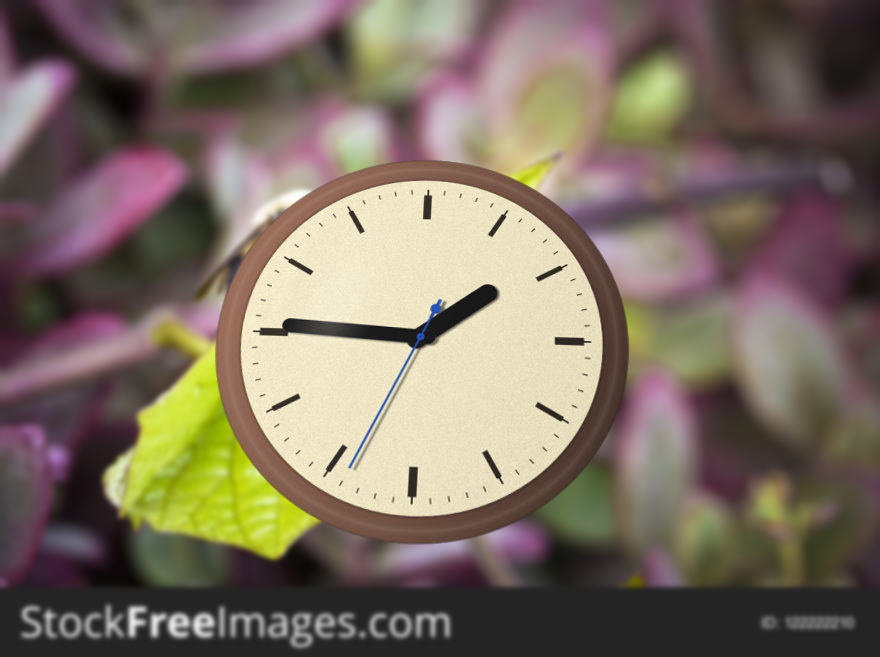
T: 1:45:34
